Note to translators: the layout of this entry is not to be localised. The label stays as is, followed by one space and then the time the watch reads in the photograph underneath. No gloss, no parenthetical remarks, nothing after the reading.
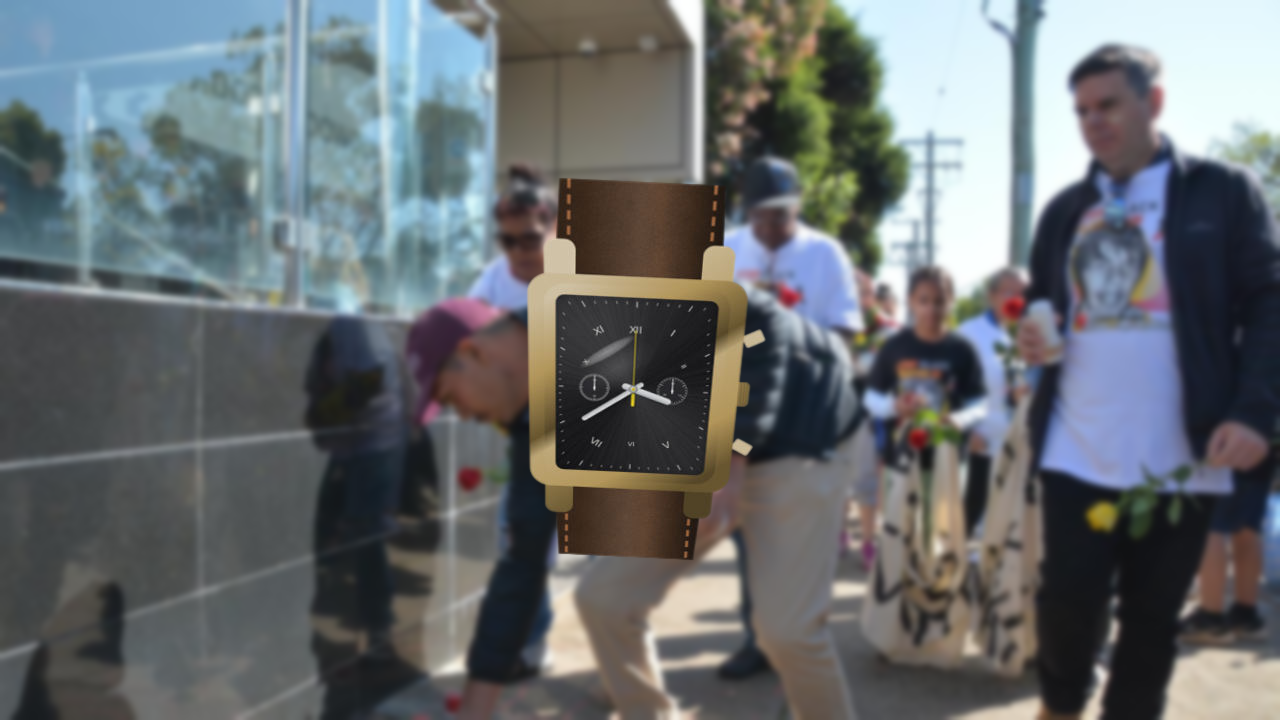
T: 3:39
